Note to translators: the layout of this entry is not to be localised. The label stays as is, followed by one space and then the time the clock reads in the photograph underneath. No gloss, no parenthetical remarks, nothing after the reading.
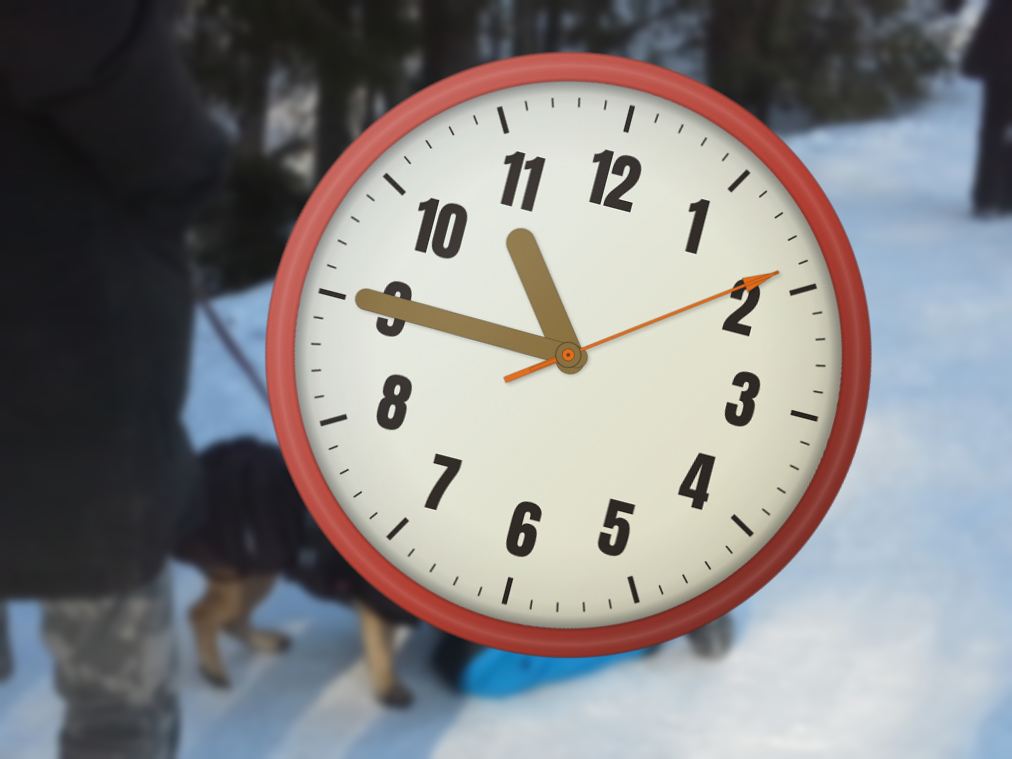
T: 10:45:09
